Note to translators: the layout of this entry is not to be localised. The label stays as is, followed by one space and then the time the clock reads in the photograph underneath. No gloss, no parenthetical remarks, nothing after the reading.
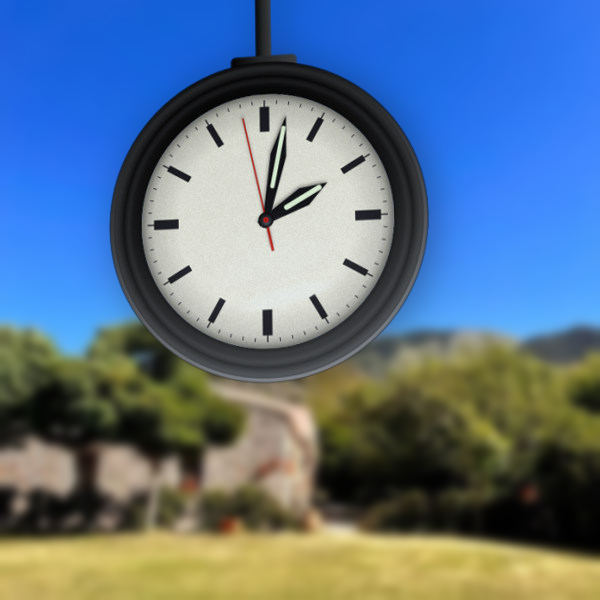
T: 2:01:58
